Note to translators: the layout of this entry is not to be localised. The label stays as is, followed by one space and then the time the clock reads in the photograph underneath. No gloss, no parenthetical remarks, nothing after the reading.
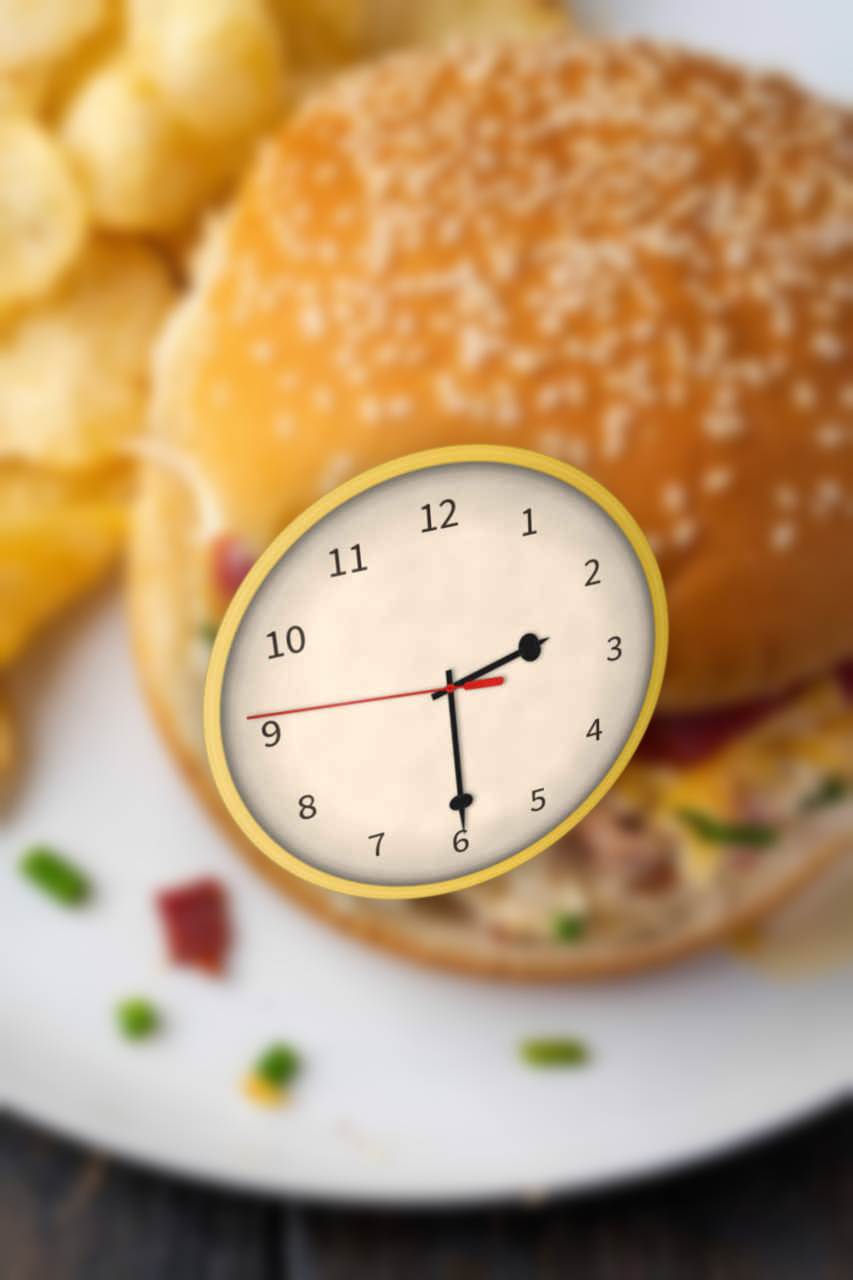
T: 2:29:46
